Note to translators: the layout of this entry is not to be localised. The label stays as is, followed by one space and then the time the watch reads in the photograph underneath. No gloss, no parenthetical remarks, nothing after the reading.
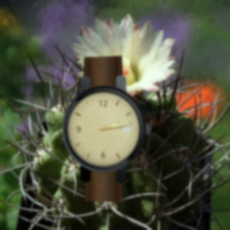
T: 2:13
